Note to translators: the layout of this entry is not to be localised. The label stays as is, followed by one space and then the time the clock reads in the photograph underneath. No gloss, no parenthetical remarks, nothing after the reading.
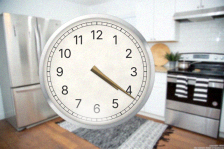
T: 4:21
